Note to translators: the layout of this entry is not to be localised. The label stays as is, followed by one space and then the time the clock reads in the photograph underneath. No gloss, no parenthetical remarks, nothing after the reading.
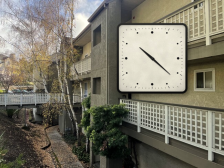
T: 10:22
